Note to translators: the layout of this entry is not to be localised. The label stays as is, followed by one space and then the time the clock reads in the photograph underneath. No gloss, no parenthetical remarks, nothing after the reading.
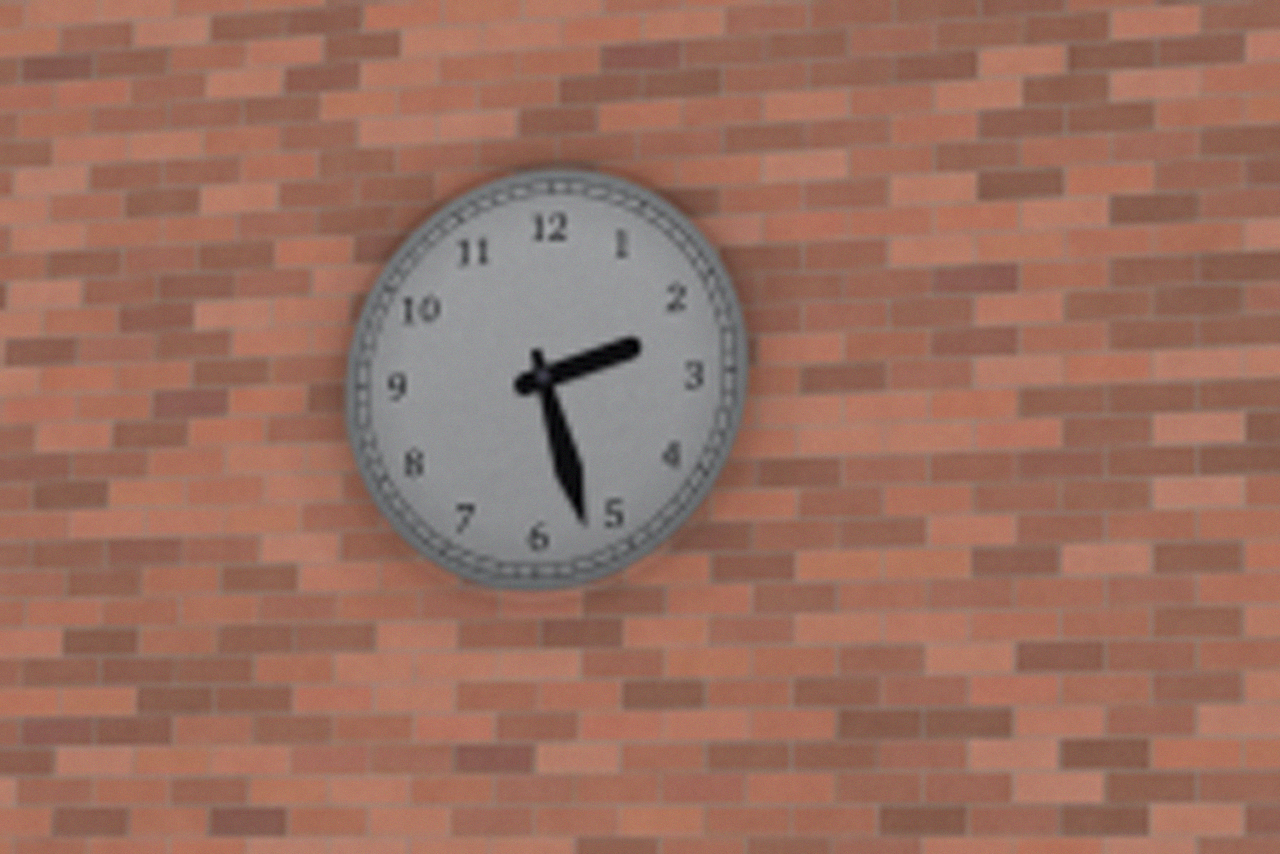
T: 2:27
